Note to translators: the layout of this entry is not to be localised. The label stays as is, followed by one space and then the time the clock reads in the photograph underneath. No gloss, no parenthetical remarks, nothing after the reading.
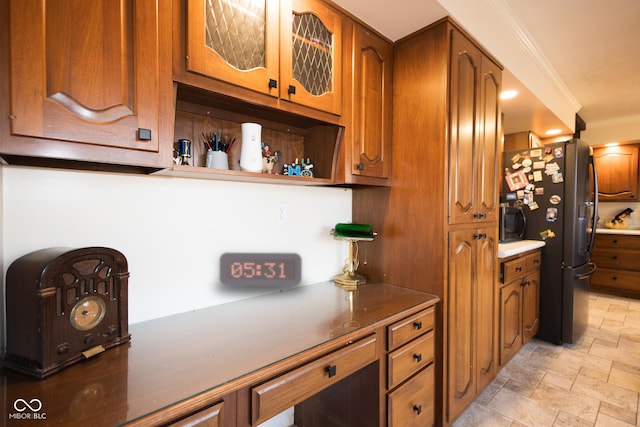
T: 5:31
